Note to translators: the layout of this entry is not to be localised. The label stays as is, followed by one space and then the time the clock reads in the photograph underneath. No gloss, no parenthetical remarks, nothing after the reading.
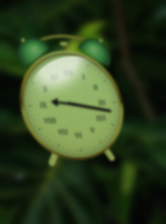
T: 9:17
